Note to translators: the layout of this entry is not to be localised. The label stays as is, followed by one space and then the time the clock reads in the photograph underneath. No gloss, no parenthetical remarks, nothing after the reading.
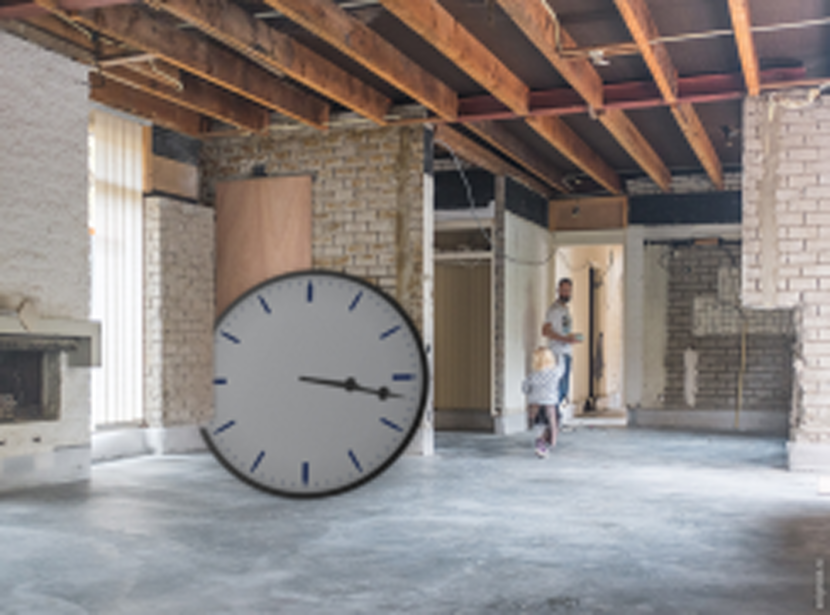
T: 3:17
